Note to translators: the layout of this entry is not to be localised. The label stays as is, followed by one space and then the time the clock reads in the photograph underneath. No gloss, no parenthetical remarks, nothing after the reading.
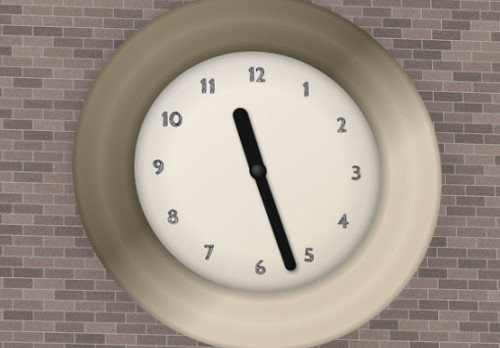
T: 11:27
